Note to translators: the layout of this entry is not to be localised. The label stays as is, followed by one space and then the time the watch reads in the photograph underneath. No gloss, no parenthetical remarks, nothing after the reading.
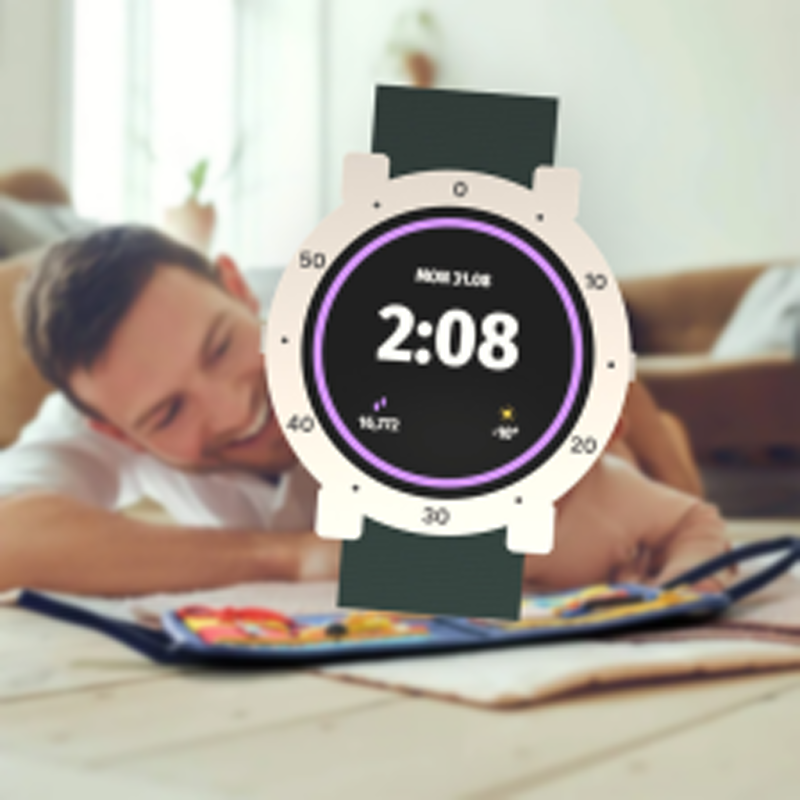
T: 2:08
